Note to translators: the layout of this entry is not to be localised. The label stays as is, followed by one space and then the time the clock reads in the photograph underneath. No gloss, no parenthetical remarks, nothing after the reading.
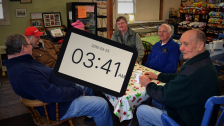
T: 3:41
